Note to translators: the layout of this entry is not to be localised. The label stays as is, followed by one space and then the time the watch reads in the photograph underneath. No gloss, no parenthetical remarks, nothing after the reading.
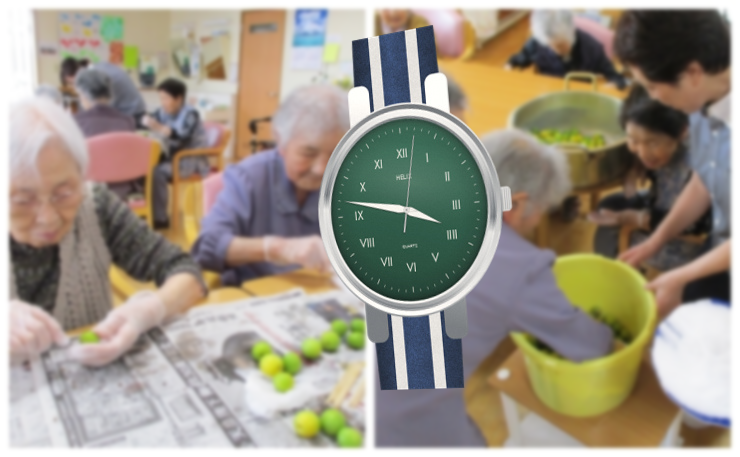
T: 3:47:02
